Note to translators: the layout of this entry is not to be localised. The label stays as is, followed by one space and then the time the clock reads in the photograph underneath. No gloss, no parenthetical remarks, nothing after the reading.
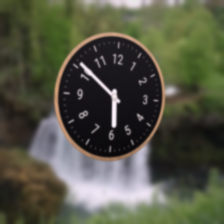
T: 5:51
